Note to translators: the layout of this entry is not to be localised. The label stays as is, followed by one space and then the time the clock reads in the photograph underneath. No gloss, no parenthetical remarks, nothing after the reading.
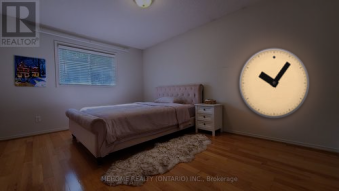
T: 10:06
